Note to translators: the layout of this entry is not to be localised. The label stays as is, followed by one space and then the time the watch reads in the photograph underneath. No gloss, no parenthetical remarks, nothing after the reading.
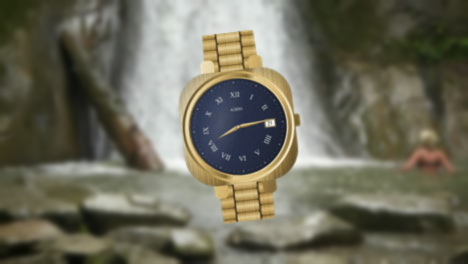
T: 8:14
